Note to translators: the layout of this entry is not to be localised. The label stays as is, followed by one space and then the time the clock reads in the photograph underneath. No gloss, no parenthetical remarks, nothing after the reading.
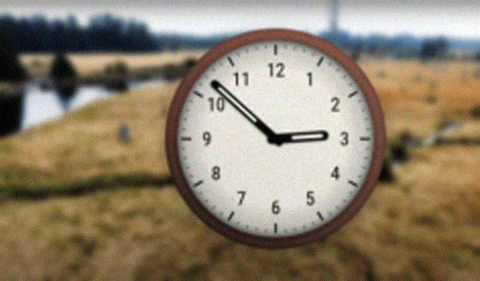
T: 2:52
